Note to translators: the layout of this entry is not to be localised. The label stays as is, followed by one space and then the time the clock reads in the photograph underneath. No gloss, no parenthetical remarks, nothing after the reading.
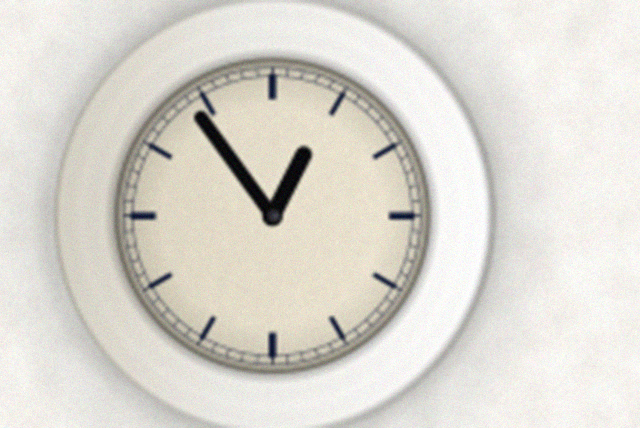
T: 12:54
